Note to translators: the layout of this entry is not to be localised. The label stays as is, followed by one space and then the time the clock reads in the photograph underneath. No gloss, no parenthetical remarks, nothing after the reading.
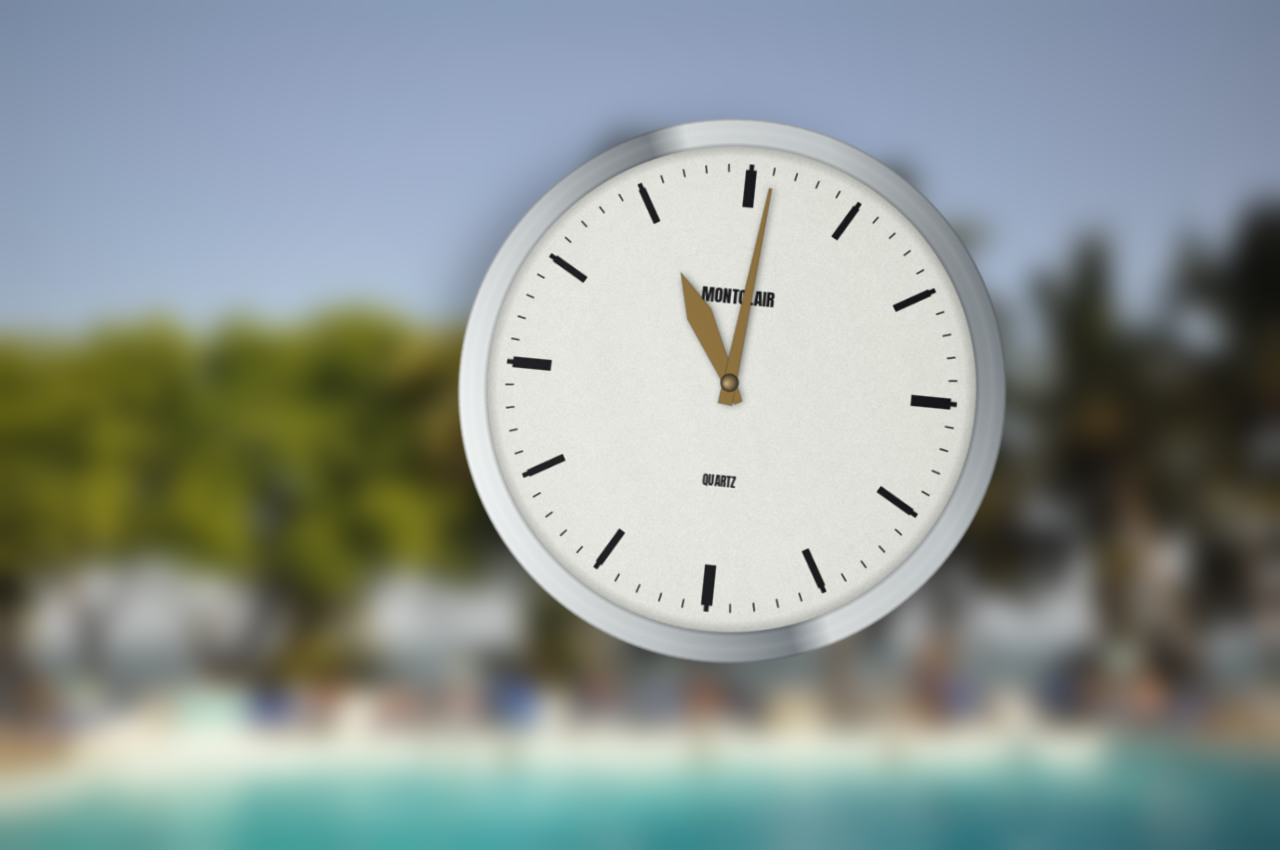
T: 11:01
